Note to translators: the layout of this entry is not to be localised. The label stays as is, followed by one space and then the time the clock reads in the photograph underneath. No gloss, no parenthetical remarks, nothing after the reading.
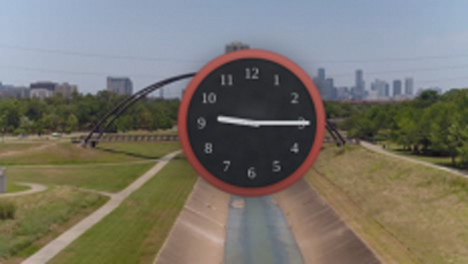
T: 9:15
